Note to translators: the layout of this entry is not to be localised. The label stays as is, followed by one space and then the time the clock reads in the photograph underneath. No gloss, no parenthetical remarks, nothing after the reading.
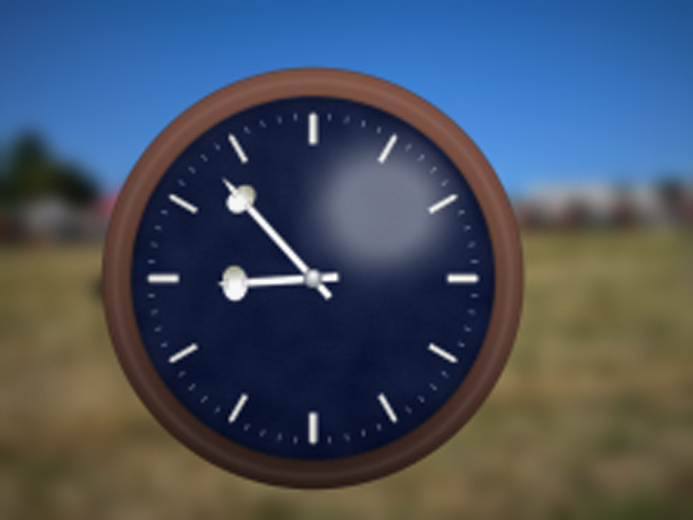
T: 8:53
